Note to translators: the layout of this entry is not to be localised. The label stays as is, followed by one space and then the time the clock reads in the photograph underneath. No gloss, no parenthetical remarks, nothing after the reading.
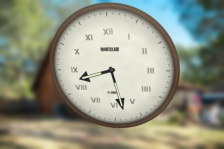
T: 8:28
